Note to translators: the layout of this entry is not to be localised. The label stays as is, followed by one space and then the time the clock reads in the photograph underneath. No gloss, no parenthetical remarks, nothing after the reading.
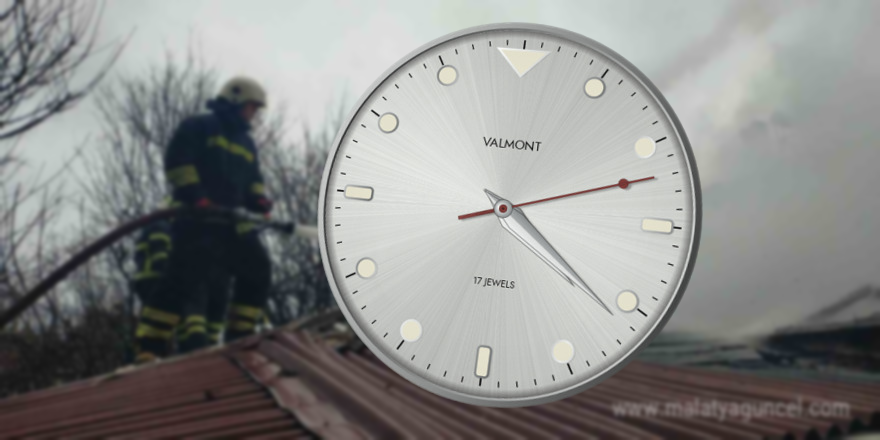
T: 4:21:12
